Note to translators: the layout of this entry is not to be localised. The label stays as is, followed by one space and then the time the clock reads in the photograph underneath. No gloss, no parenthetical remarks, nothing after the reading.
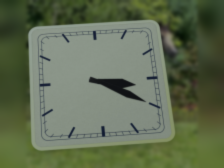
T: 3:20
